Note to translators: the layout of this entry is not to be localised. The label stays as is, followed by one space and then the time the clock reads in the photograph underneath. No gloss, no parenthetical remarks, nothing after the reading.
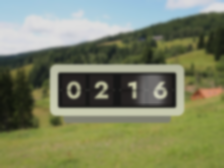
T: 2:16
